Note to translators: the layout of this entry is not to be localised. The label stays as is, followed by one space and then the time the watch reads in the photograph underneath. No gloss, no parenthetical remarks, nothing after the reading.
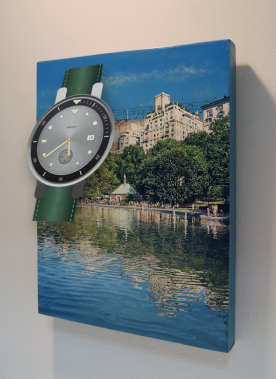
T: 5:39
